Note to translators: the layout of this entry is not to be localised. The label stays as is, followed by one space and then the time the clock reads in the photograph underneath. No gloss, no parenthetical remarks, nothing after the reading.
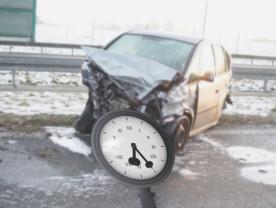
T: 6:25
